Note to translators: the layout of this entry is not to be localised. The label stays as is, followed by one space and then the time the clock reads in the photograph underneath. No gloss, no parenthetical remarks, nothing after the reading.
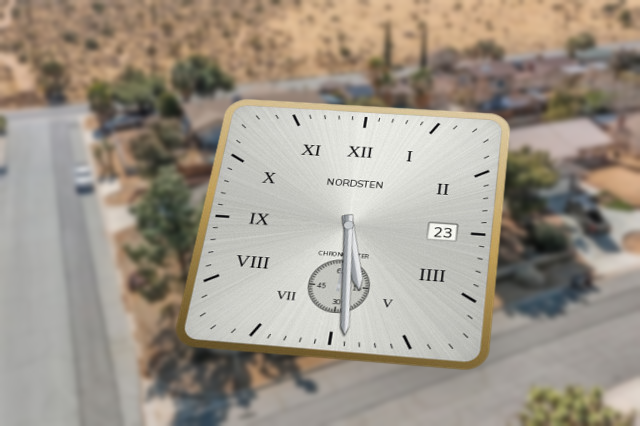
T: 5:29
